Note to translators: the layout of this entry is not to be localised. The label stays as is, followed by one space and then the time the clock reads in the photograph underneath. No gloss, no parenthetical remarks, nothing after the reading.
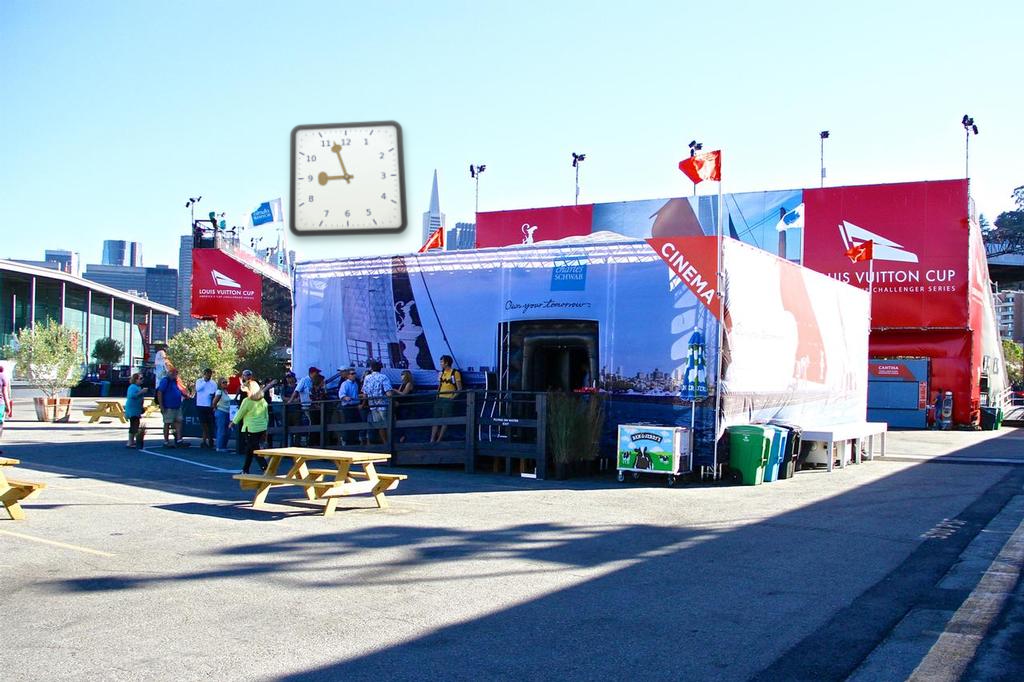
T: 8:57
